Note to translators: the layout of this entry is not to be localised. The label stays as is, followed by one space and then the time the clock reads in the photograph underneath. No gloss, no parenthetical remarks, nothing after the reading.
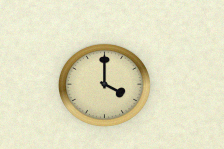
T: 4:00
